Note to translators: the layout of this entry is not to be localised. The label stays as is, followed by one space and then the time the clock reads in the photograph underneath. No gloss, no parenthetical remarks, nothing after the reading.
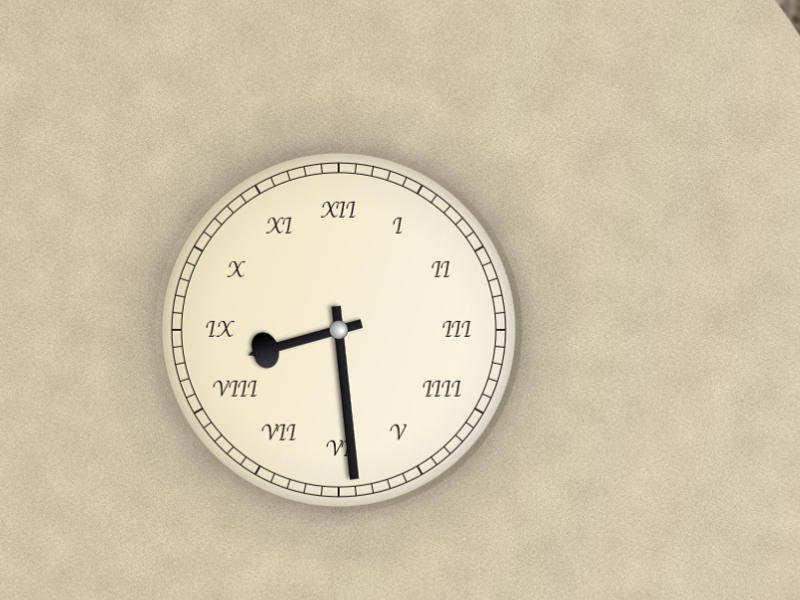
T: 8:29
